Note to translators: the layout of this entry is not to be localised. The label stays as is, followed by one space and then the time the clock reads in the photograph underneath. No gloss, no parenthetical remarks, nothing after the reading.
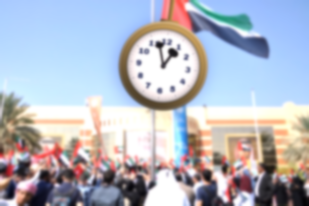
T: 12:57
